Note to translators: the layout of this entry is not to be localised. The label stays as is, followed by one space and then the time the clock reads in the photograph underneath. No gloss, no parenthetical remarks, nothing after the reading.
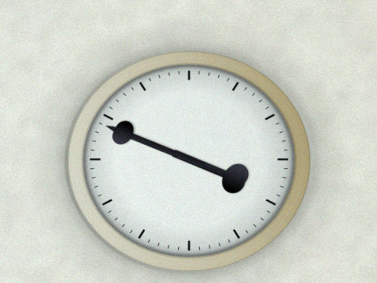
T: 3:49
